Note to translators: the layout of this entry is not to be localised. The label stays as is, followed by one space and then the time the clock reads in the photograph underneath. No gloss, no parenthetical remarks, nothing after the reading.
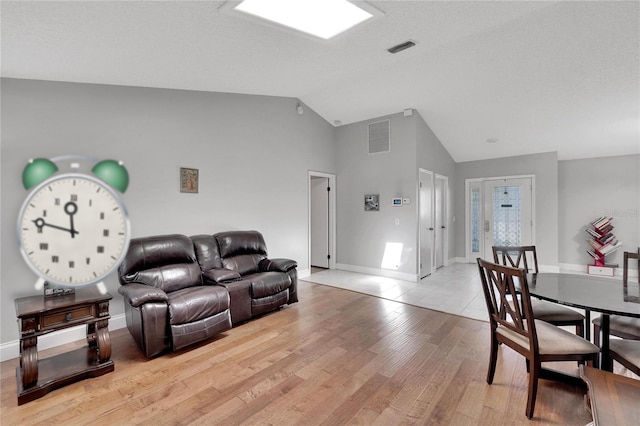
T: 11:47
